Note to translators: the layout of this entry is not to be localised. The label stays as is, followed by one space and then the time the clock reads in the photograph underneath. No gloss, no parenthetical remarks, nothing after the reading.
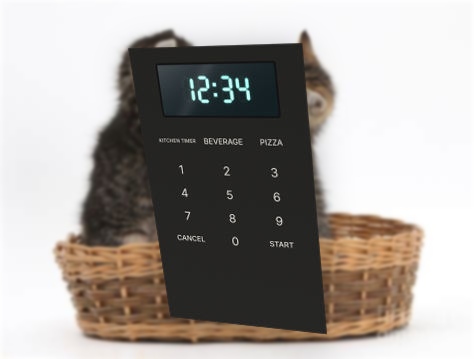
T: 12:34
